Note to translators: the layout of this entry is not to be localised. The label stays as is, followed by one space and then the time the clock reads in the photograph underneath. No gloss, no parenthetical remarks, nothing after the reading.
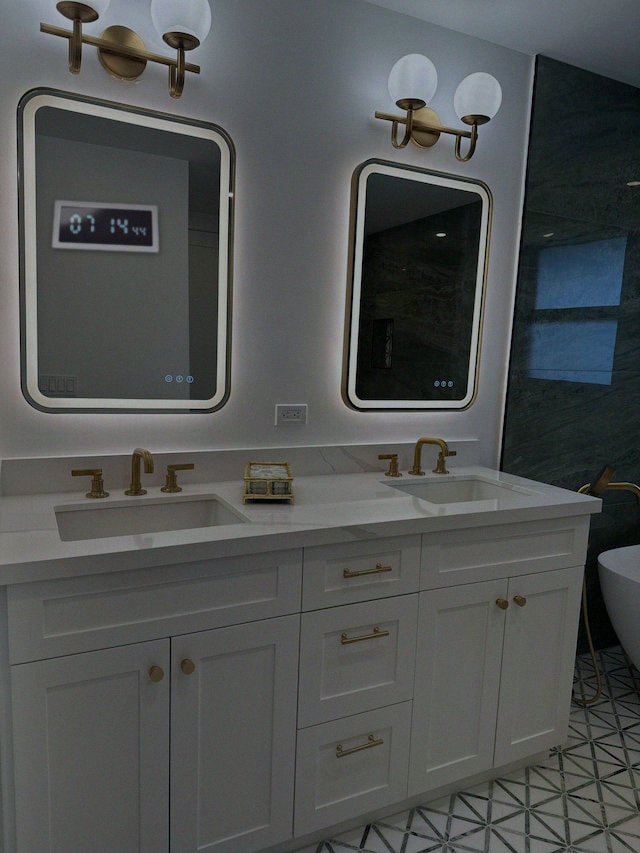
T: 7:14:44
